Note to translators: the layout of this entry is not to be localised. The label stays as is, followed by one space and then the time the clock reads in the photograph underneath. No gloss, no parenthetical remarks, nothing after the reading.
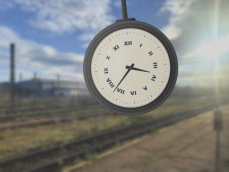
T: 3:37
